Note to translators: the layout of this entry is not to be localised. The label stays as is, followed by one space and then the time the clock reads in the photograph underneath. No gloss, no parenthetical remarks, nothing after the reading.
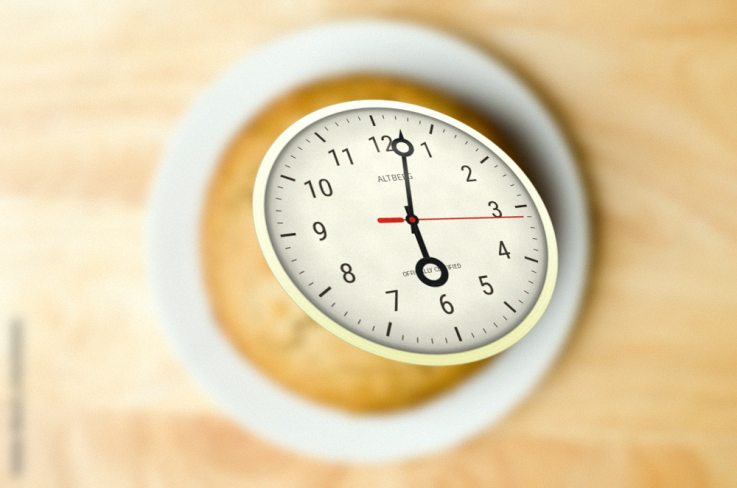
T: 6:02:16
